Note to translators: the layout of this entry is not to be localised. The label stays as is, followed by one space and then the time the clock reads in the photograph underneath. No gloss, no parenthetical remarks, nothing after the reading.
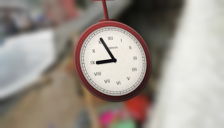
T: 8:56
